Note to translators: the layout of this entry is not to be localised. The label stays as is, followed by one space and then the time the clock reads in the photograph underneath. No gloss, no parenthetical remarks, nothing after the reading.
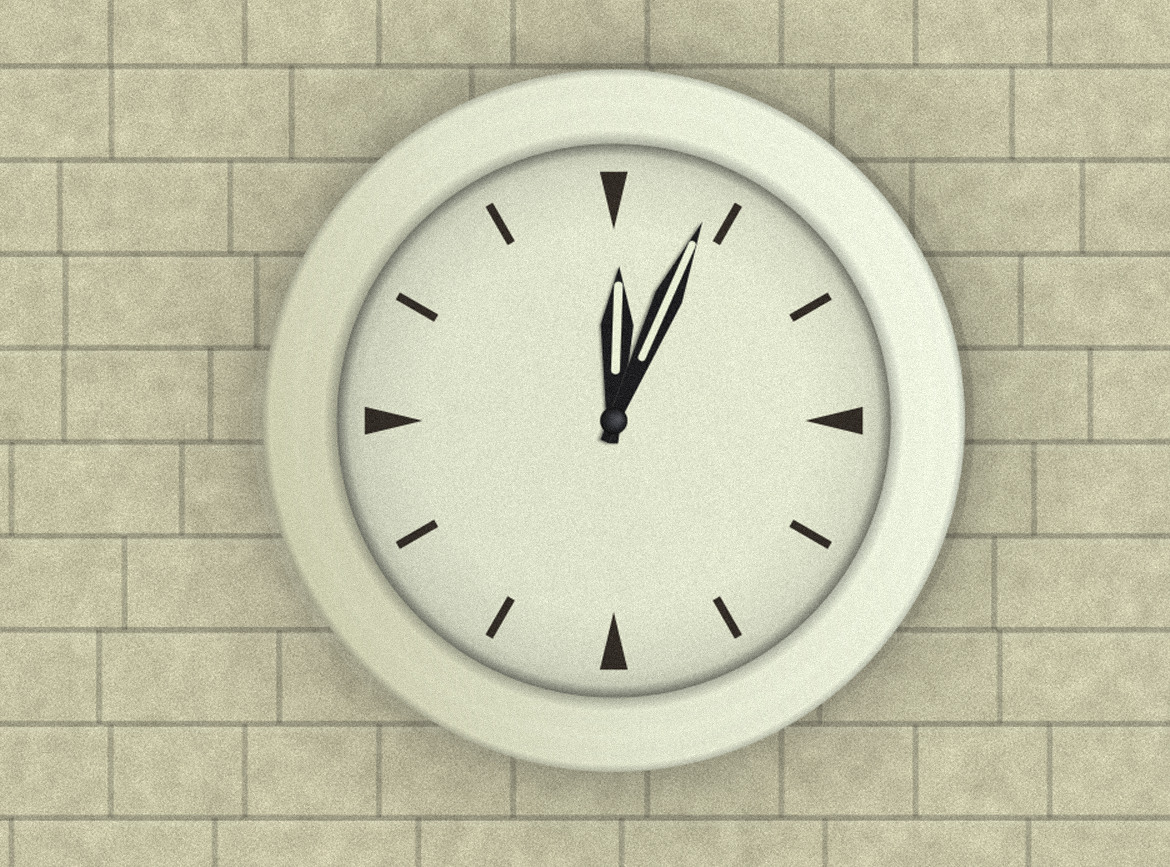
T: 12:04
